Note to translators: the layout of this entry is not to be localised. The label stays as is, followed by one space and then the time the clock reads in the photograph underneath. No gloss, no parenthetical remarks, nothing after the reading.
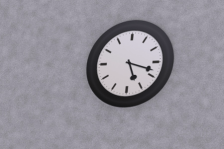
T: 5:18
